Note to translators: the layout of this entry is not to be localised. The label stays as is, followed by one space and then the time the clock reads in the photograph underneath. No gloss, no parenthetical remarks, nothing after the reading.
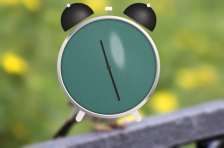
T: 11:27
